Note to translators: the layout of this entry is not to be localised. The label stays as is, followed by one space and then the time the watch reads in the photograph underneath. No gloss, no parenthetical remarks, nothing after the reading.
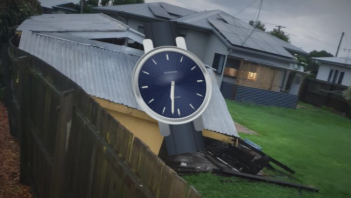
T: 6:32
